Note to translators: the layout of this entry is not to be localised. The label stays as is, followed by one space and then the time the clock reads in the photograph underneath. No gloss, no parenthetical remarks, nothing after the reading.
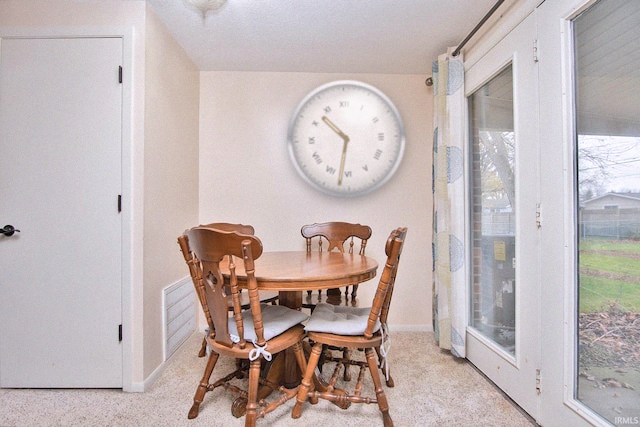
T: 10:32
